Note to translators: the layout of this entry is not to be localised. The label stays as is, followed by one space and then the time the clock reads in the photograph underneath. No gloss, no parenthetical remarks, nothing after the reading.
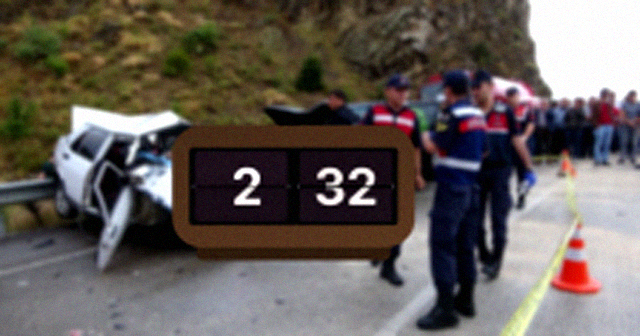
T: 2:32
